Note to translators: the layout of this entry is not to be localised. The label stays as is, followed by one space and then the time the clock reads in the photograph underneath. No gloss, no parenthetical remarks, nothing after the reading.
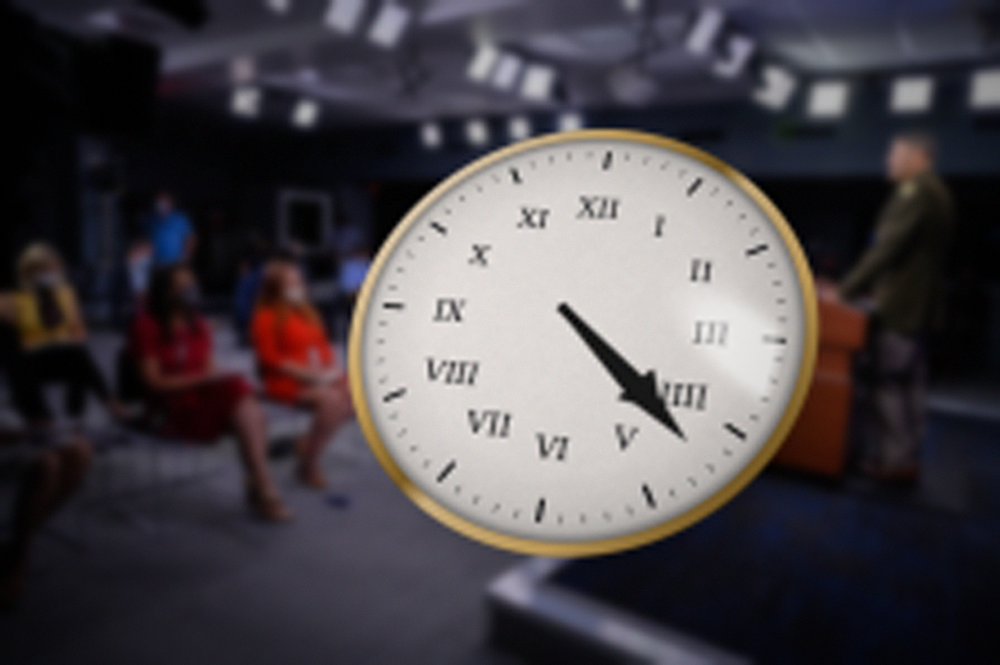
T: 4:22
